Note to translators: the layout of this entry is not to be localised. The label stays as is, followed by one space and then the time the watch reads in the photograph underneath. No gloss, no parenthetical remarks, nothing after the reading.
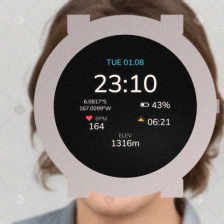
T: 23:10
